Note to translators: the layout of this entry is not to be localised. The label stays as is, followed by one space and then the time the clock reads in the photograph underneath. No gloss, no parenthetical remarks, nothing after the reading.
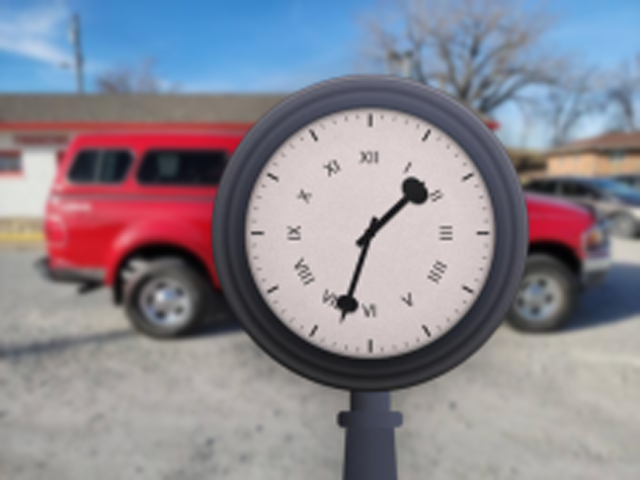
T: 1:33
